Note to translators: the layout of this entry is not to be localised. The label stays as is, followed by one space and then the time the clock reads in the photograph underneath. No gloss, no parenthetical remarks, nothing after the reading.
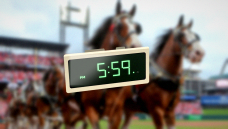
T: 5:59
